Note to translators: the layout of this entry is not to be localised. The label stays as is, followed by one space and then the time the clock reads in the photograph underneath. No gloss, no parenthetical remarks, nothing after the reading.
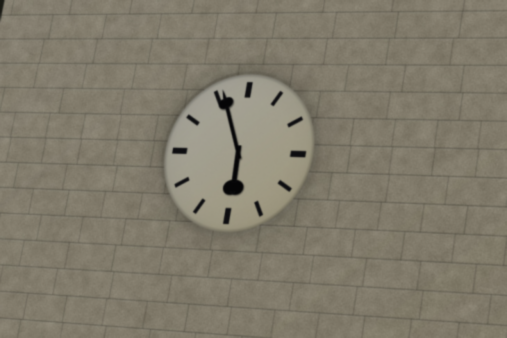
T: 5:56
